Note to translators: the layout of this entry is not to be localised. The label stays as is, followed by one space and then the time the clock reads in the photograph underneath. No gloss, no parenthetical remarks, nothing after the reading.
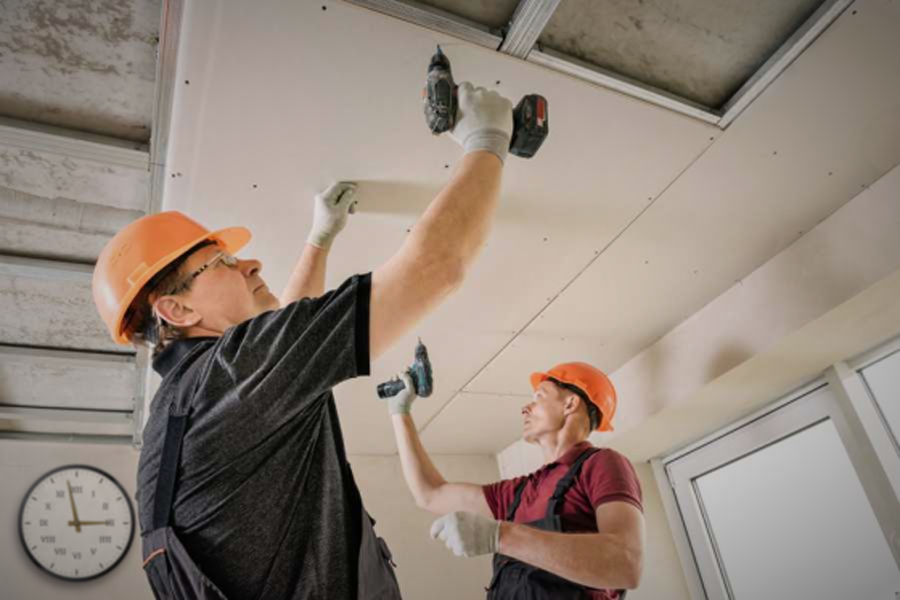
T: 2:58
